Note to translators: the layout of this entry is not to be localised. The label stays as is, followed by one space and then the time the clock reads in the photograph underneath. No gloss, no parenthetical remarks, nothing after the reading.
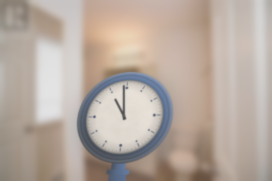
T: 10:59
